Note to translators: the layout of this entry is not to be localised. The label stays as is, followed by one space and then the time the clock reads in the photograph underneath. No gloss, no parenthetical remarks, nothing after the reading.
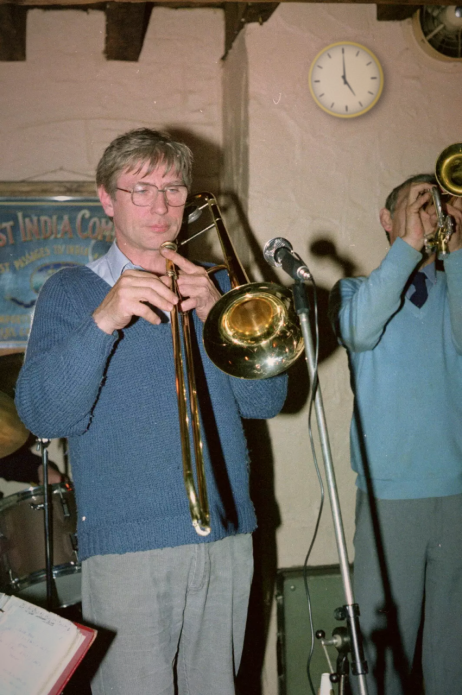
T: 5:00
